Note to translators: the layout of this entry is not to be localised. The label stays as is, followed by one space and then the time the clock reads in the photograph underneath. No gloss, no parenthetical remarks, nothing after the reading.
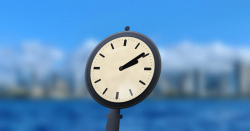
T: 2:09
